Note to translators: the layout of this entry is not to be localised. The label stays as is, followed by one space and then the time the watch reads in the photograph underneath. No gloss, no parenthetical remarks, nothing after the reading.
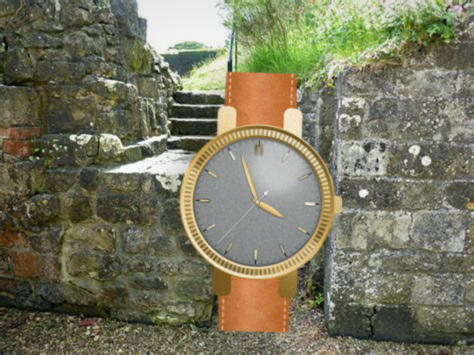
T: 3:56:37
